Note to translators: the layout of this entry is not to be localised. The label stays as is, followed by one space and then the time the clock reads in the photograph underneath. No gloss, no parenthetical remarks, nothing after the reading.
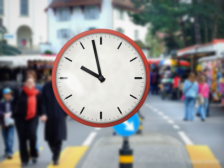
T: 9:58
